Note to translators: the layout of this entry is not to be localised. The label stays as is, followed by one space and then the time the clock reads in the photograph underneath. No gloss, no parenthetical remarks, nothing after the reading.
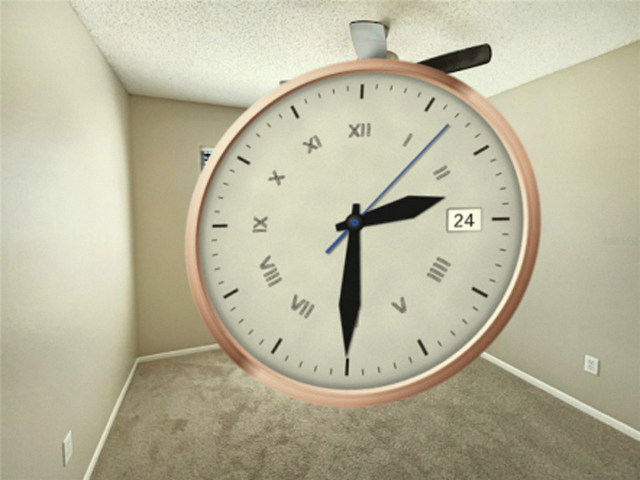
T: 2:30:07
